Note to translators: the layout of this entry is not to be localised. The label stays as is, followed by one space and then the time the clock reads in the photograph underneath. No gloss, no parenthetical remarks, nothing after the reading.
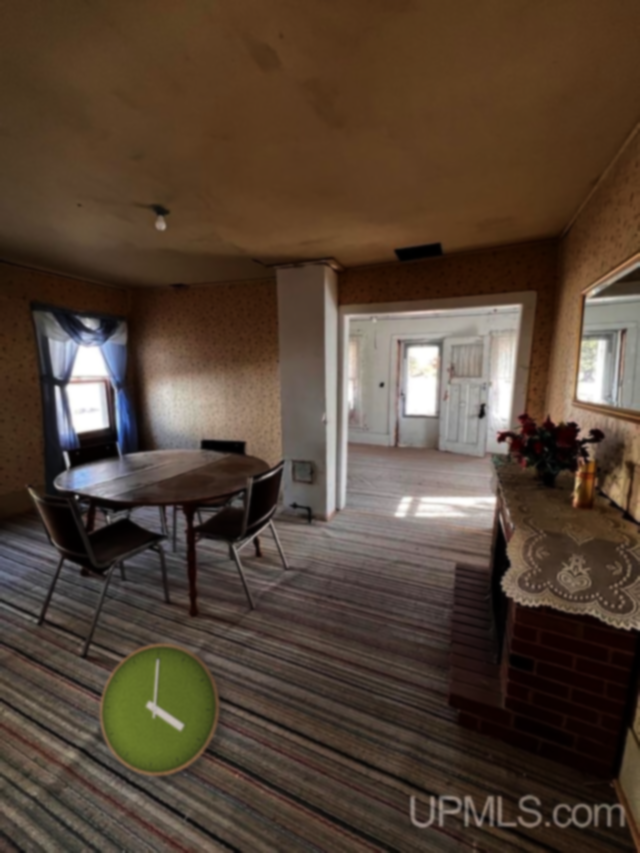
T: 4:00
